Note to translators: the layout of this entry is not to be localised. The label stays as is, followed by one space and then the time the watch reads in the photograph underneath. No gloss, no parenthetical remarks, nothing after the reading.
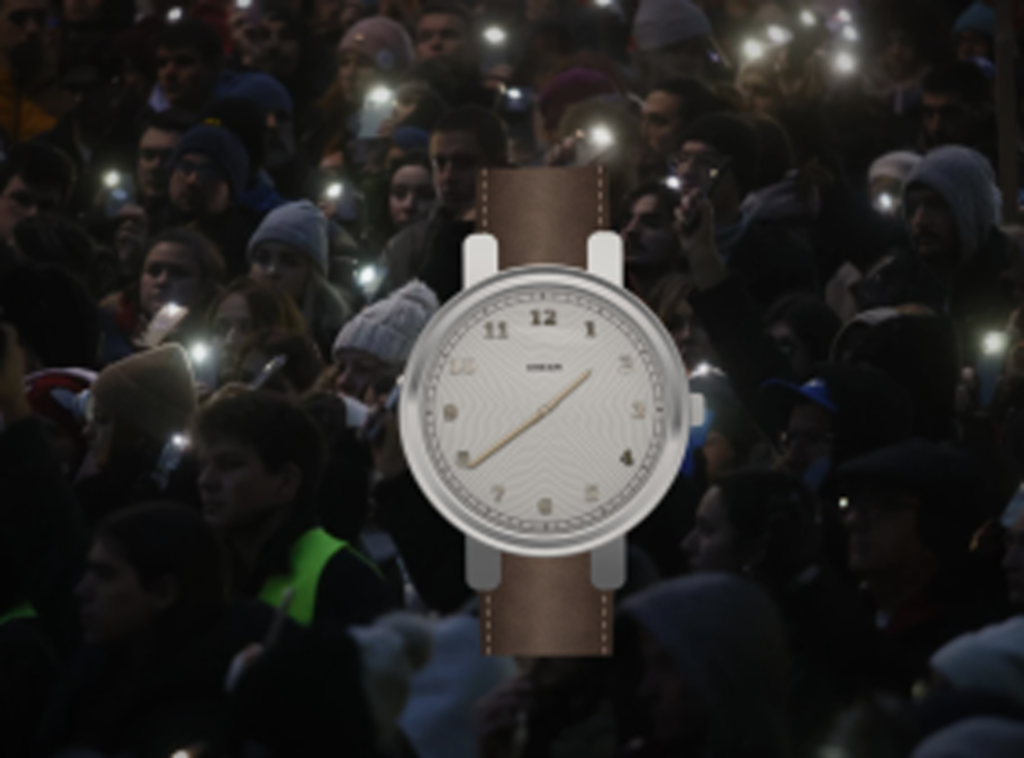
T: 1:39
